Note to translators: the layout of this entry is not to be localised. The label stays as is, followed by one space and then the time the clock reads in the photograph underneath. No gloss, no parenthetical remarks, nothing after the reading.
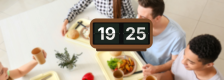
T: 19:25
